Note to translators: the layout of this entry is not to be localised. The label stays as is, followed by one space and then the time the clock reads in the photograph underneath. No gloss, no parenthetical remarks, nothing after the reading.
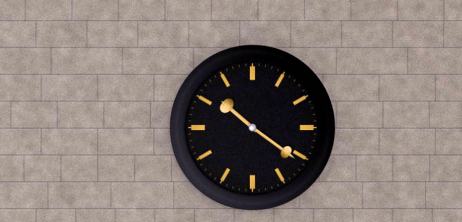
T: 10:21
